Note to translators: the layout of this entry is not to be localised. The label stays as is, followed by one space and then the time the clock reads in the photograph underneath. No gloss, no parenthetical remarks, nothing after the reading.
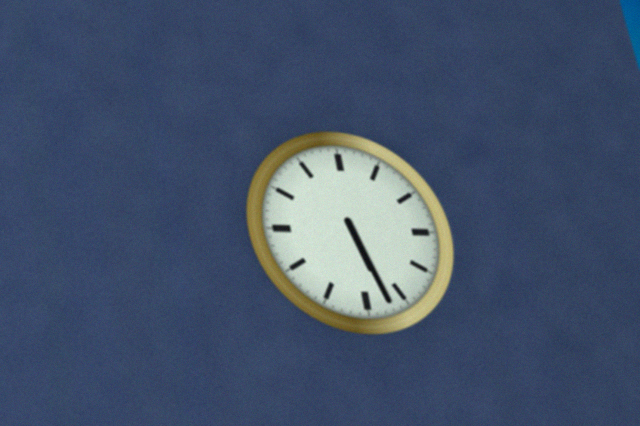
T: 5:27
